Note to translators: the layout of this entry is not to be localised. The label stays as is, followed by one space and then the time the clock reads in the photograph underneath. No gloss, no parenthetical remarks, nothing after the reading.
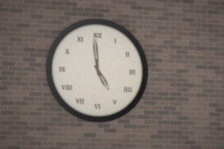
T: 4:59
